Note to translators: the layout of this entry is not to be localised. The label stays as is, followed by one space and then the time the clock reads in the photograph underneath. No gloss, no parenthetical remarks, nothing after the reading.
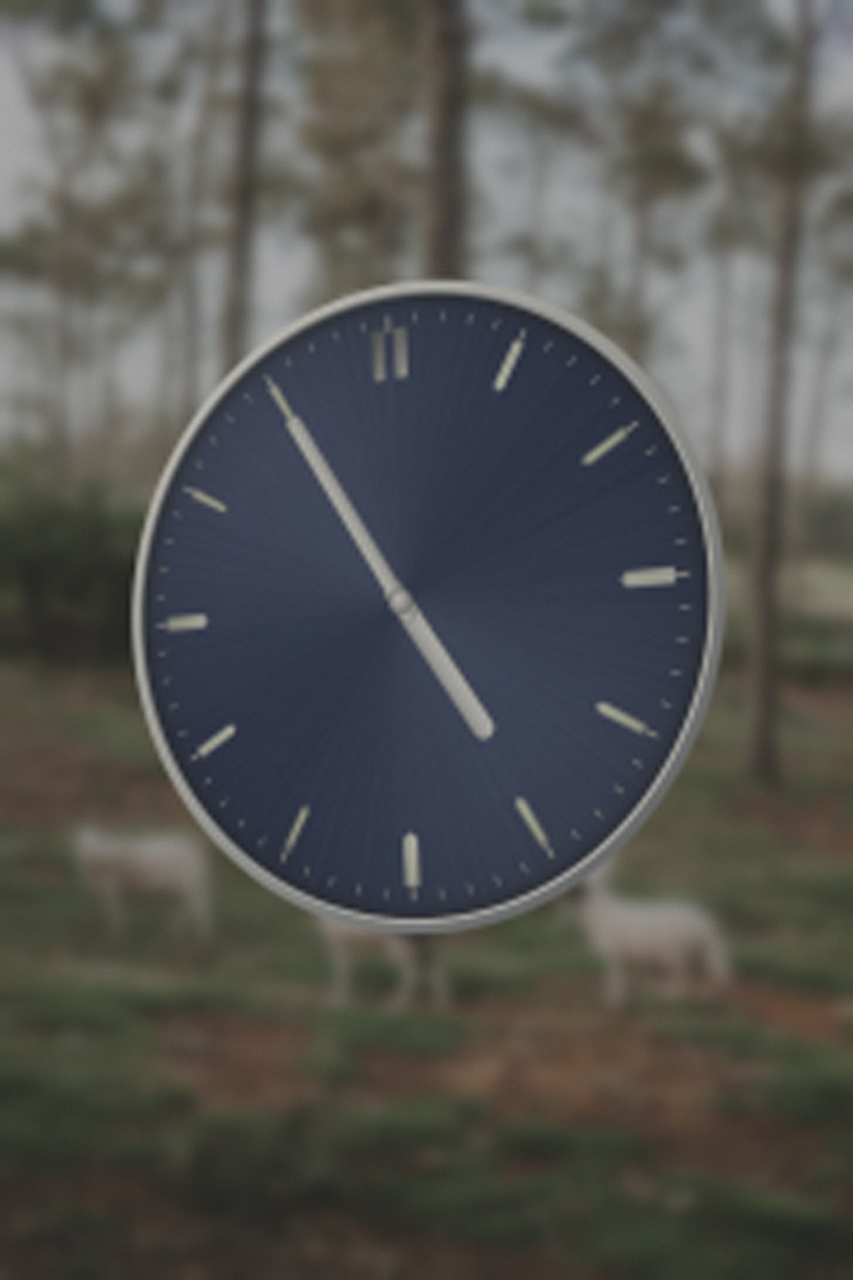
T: 4:55
